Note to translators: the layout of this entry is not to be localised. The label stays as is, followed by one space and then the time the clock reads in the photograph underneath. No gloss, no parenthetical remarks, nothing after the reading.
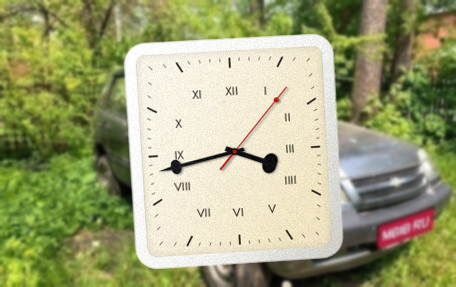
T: 3:43:07
